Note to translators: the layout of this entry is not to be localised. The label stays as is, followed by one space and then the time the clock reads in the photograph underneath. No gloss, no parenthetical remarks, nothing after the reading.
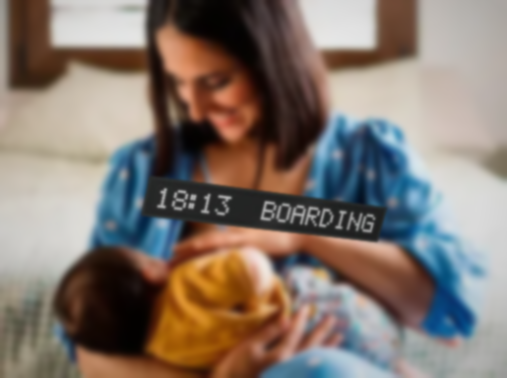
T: 18:13
